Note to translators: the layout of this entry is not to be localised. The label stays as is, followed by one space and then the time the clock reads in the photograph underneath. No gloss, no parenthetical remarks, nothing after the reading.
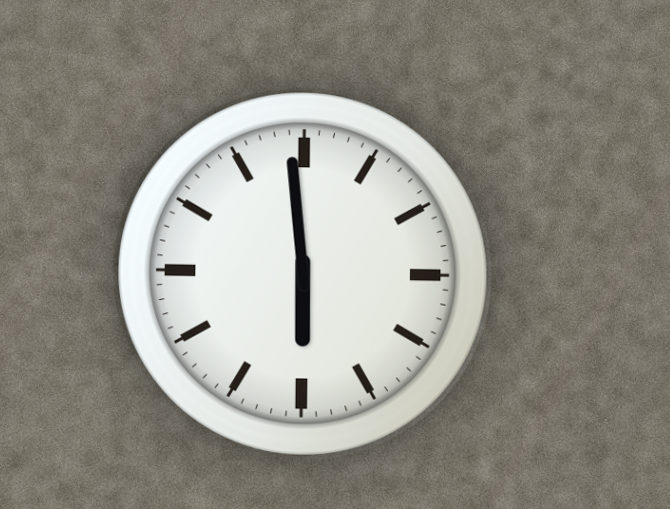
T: 5:59
